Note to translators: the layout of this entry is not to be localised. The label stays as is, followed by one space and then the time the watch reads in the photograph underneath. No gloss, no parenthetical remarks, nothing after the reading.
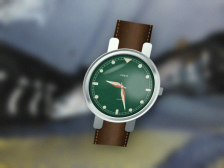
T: 9:27
